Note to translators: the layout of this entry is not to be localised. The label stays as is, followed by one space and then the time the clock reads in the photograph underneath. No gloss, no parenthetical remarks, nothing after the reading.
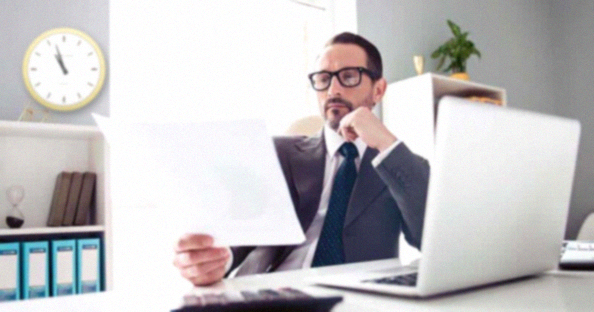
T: 10:57
